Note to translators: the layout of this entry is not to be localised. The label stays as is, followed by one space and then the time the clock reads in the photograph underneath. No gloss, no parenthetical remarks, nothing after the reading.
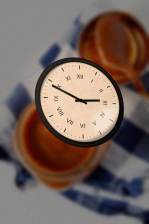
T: 2:49
